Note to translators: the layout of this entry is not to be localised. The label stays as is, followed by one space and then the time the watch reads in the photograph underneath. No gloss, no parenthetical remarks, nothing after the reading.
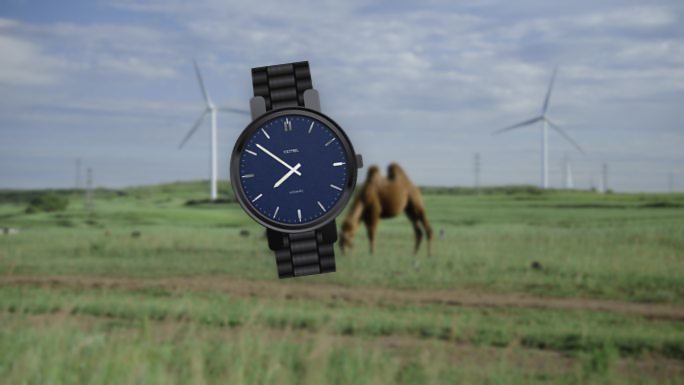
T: 7:52
